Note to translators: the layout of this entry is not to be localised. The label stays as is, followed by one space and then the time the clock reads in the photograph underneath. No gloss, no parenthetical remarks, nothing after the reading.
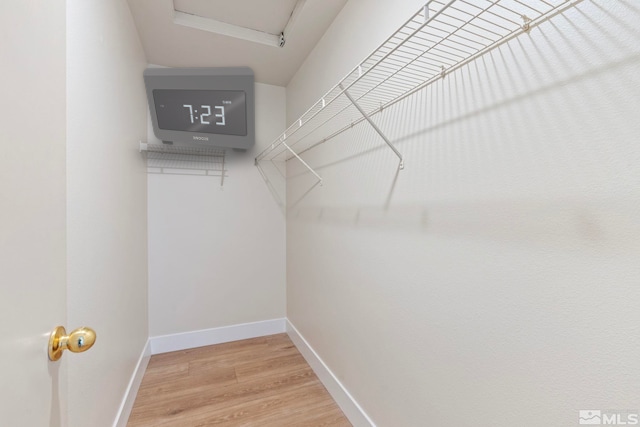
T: 7:23
